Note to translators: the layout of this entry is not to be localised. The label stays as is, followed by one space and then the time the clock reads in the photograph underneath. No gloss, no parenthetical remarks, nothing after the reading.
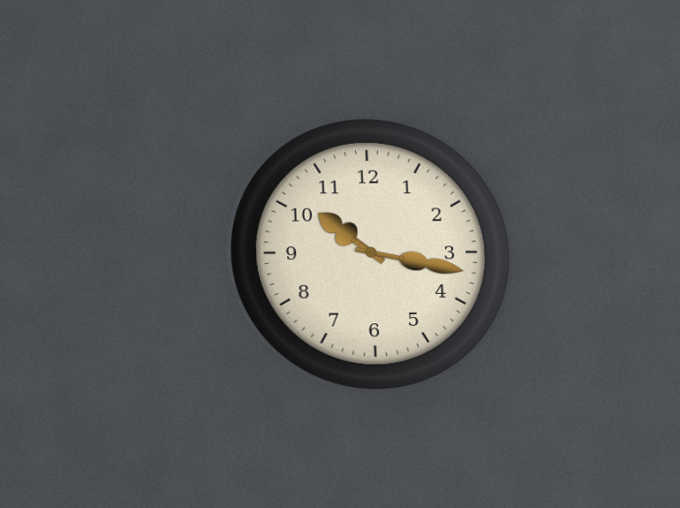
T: 10:17
